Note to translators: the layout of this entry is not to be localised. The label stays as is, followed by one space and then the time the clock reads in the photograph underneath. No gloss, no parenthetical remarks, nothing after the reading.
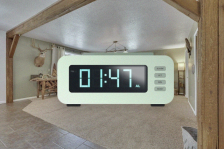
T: 1:47
